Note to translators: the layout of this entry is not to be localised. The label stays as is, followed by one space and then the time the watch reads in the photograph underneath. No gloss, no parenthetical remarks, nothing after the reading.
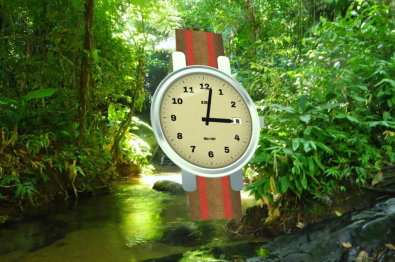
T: 3:02
